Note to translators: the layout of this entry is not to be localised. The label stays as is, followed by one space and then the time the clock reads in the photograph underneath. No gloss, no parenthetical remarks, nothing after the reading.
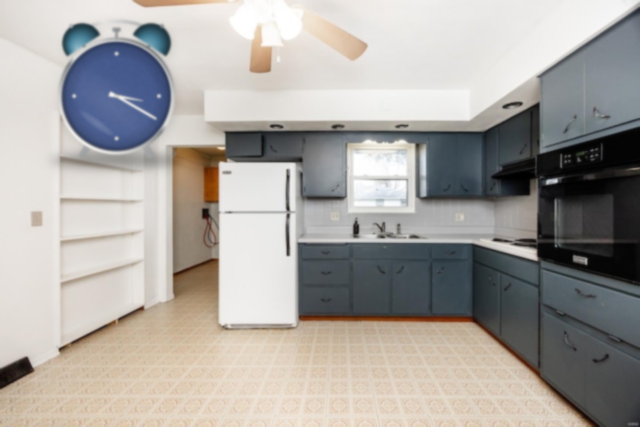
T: 3:20
